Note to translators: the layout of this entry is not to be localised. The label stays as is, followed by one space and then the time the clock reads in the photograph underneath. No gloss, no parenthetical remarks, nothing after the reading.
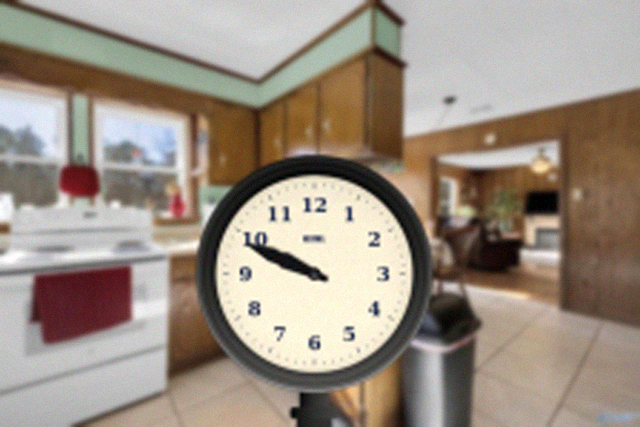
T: 9:49
